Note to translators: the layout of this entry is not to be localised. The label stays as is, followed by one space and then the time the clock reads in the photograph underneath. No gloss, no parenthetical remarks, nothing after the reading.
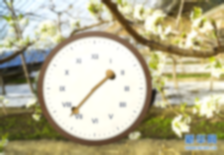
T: 1:37
